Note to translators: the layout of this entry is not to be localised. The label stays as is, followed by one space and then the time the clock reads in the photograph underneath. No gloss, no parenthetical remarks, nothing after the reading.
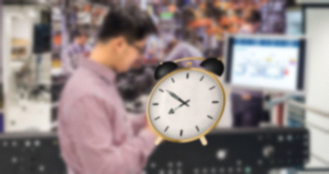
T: 7:51
